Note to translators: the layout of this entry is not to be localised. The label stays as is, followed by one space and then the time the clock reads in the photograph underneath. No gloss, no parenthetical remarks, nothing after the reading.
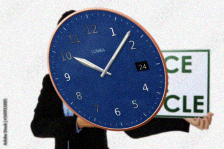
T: 10:08
